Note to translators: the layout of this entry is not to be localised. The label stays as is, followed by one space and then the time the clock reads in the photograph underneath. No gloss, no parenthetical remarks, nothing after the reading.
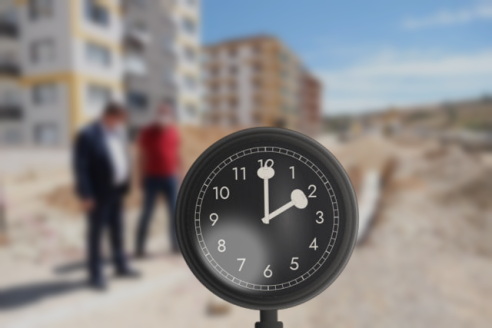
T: 2:00
